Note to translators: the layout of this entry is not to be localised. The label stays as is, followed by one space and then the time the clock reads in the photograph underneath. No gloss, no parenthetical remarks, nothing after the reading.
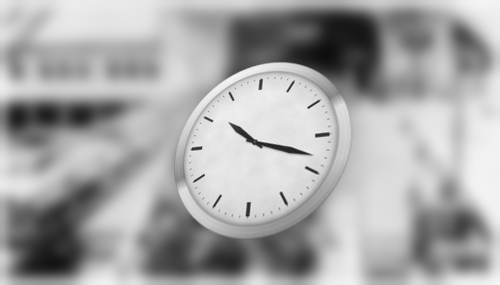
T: 10:18
